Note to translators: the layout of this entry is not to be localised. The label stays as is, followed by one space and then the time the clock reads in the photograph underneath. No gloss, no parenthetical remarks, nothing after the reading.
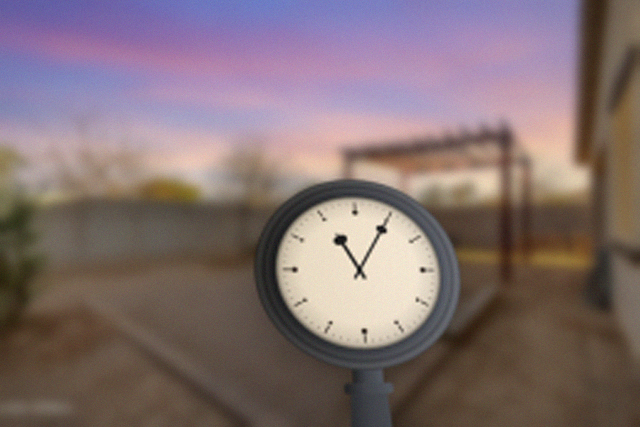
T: 11:05
